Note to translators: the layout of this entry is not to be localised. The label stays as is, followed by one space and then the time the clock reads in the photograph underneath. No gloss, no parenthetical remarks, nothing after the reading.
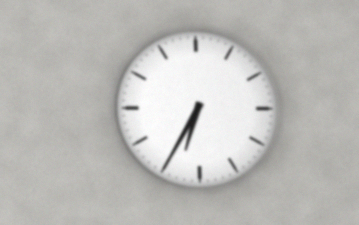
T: 6:35
